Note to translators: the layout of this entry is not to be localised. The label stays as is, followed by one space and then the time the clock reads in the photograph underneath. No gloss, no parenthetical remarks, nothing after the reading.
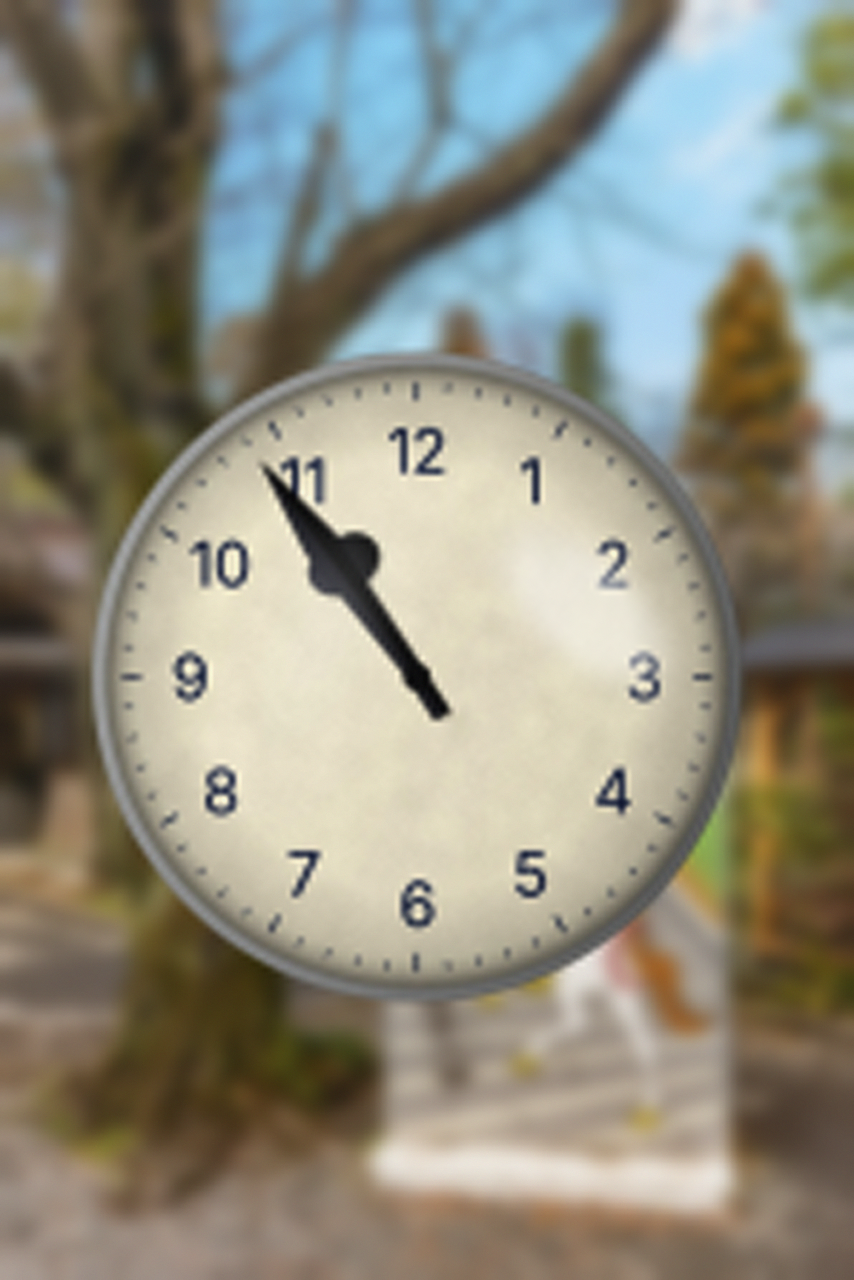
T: 10:54
